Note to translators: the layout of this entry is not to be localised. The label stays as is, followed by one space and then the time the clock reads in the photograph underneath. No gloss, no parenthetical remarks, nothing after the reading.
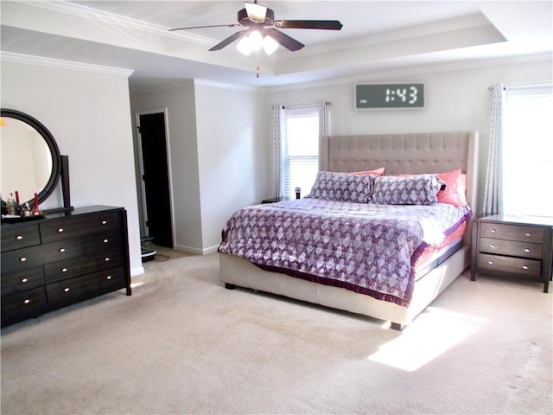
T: 1:43
